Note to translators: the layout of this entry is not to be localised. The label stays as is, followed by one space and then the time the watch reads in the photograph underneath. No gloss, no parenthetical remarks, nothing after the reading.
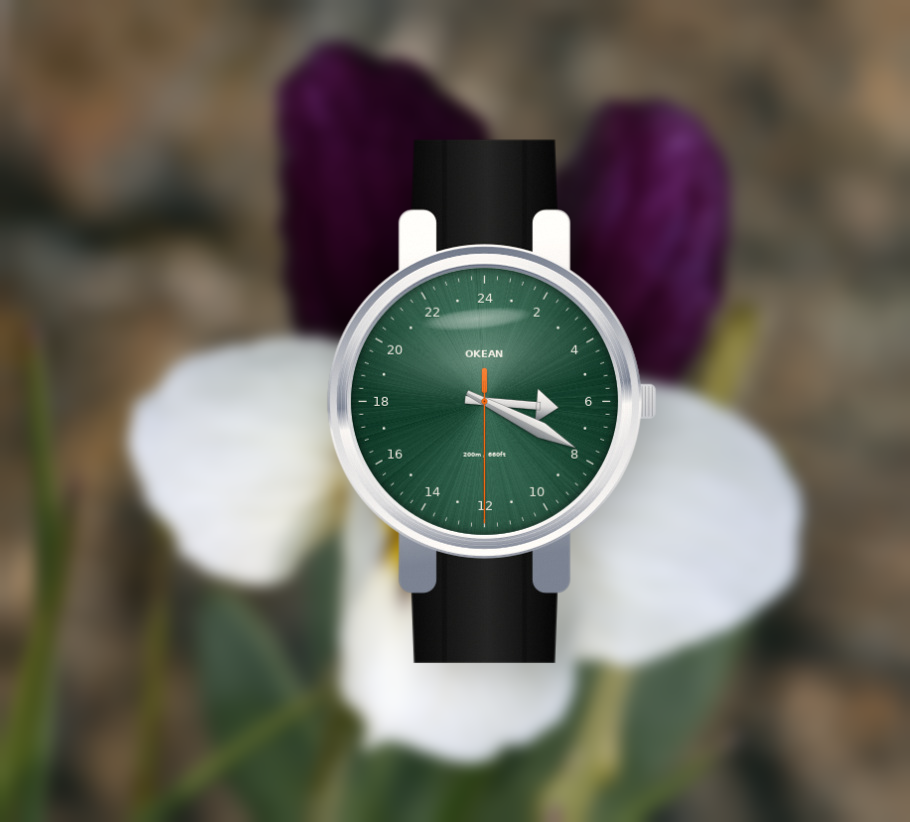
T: 6:19:30
